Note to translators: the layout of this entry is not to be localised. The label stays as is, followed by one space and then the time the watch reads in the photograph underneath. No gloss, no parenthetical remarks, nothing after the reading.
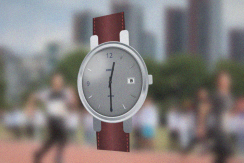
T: 12:30
